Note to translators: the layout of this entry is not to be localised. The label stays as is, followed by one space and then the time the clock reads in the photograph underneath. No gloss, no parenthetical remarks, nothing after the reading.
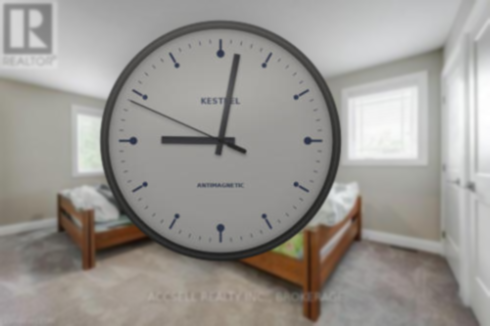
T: 9:01:49
